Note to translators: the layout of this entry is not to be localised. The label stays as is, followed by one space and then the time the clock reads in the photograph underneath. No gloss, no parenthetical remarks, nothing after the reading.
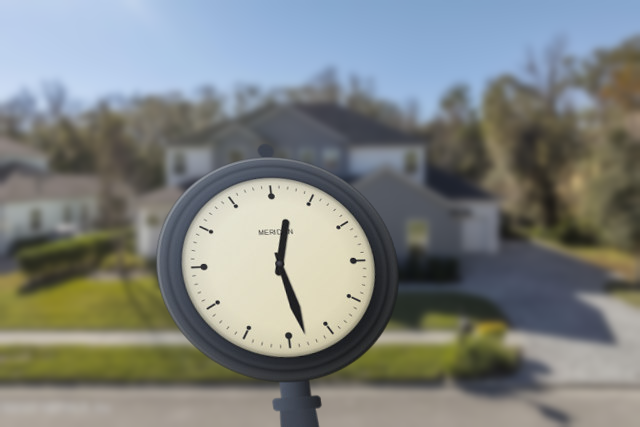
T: 12:28
